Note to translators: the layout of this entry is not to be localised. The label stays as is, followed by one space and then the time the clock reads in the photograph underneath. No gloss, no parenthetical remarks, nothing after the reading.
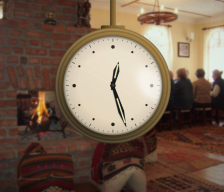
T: 12:27
